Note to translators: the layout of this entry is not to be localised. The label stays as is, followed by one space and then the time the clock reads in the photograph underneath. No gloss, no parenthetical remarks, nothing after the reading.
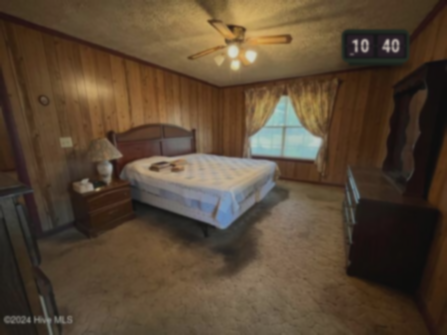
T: 10:40
